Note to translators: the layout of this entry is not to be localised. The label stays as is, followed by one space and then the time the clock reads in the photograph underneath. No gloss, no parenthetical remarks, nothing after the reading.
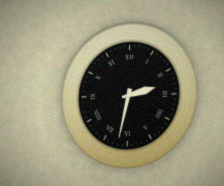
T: 2:32
